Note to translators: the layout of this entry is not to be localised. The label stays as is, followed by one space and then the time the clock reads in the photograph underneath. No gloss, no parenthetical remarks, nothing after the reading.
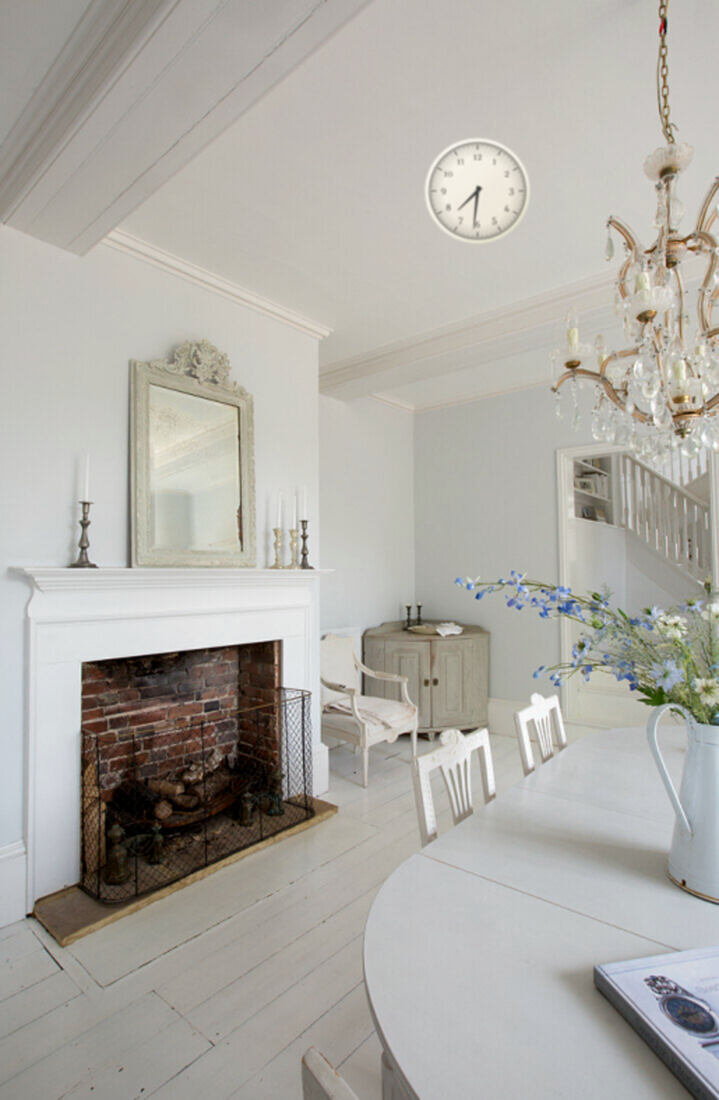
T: 7:31
